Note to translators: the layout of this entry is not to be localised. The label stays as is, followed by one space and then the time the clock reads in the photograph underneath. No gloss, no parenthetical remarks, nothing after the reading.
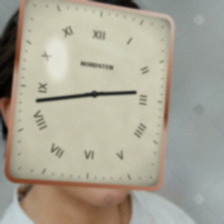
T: 2:43
